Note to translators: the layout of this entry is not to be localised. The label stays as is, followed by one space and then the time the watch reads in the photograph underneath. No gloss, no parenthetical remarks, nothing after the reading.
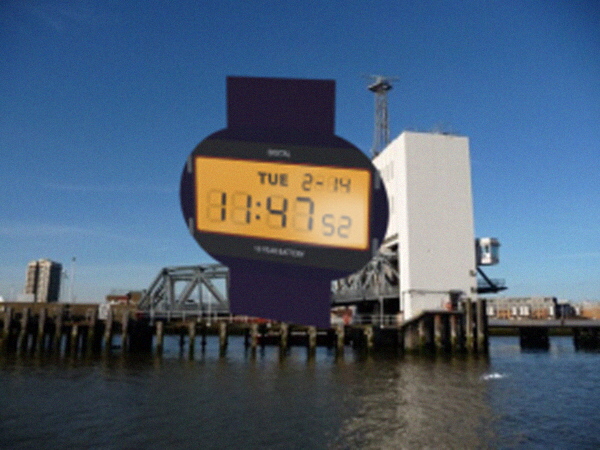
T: 11:47:52
